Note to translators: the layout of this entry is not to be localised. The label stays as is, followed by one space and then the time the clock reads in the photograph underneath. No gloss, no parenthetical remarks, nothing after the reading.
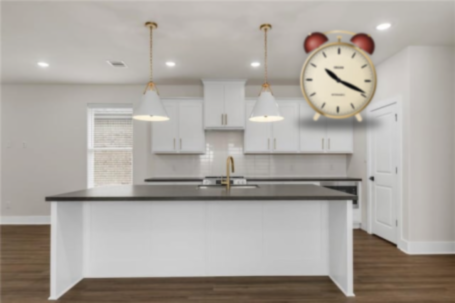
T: 10:19
